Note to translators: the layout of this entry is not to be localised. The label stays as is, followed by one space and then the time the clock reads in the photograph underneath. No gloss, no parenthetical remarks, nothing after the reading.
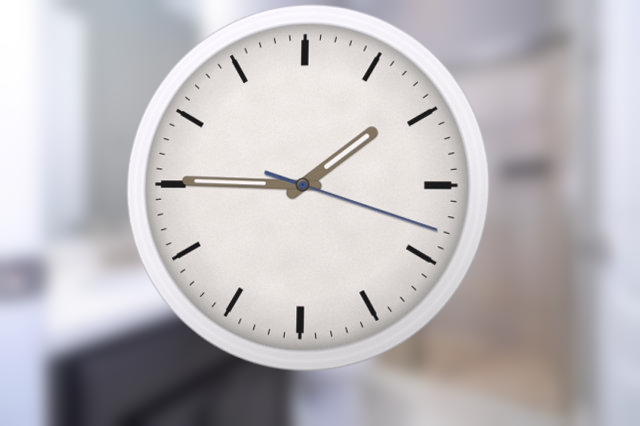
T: 1:45:18
